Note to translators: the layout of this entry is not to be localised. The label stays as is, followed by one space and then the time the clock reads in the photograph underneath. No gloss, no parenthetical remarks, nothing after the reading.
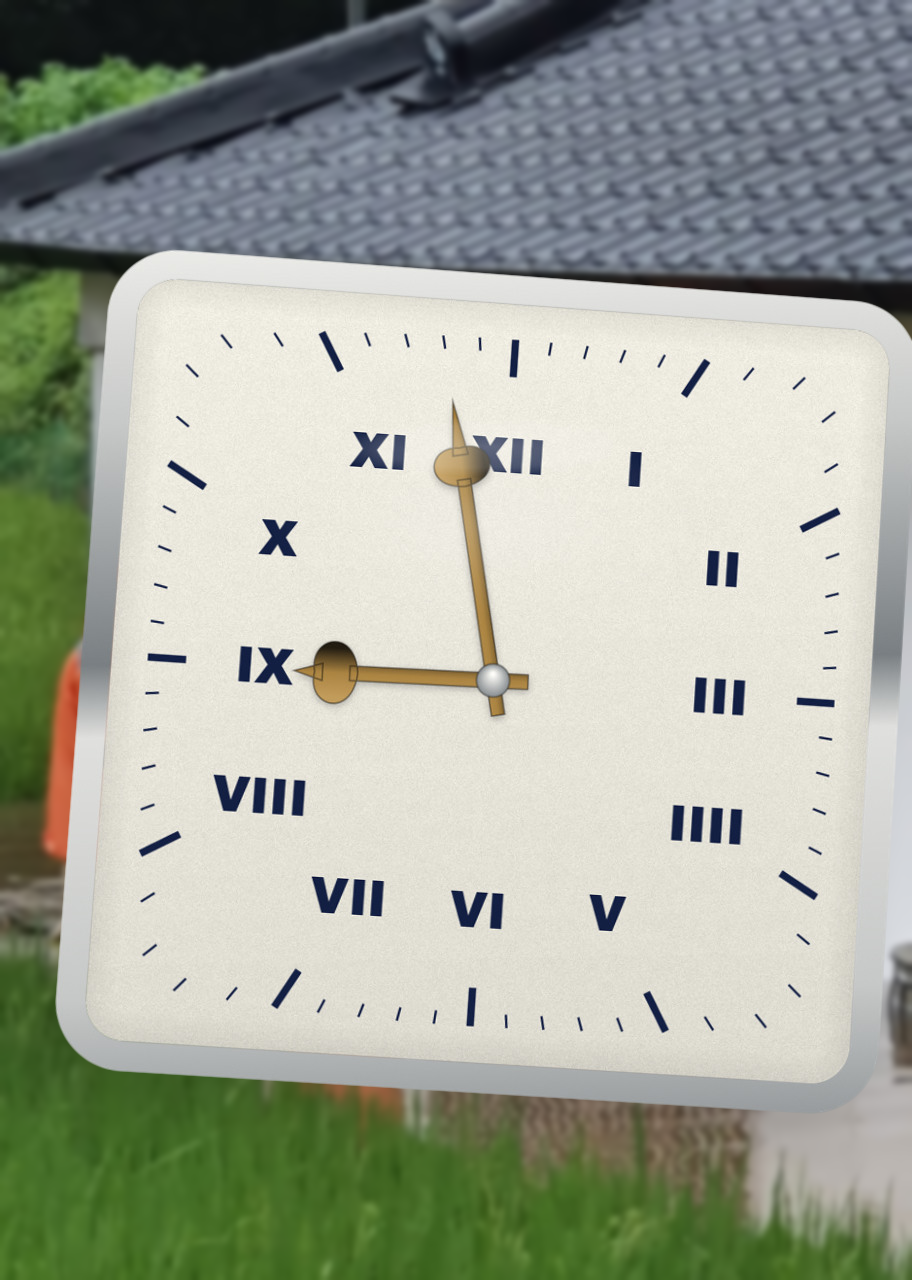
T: 8:58
